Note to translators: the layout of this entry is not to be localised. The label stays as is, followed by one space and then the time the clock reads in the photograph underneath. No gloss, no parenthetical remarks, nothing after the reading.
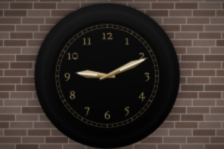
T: 9:11
